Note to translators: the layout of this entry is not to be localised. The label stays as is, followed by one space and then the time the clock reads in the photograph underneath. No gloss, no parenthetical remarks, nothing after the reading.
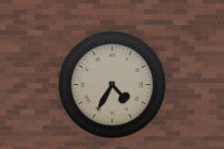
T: 4:35
